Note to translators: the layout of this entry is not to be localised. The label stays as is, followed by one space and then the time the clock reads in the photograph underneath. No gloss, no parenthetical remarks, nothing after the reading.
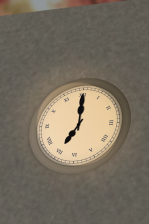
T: 7:00
